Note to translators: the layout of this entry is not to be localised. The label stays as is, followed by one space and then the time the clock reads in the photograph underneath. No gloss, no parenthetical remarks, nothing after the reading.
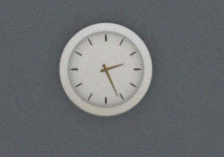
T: 2:26
